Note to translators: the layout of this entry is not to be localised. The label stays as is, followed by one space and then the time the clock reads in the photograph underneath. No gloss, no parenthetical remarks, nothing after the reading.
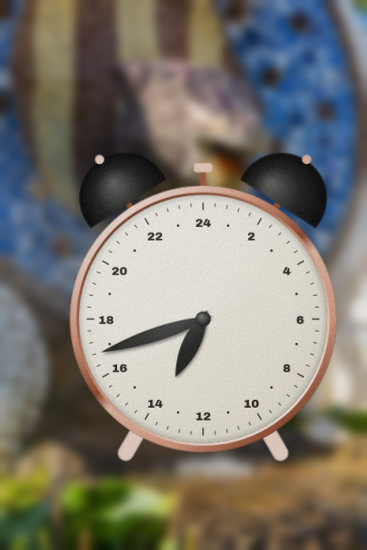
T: 13:42
